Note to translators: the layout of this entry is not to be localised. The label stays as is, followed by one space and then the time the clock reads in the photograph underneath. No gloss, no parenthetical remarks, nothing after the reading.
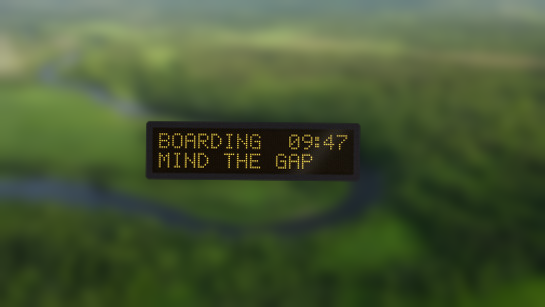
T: 9:47
